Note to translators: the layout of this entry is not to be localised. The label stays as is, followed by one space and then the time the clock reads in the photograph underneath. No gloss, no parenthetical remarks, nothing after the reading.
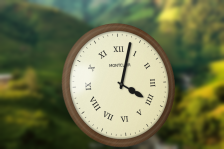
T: 4:03
